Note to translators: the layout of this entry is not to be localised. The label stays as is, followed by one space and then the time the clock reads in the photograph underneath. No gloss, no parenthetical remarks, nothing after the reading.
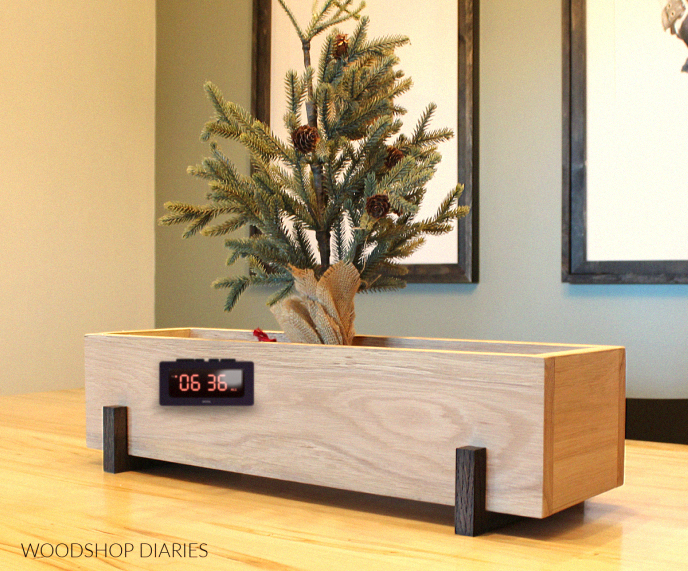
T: 6:36
